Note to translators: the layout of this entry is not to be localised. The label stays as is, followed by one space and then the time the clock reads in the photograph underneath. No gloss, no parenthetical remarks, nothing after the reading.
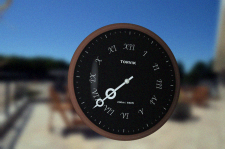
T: 7:38
